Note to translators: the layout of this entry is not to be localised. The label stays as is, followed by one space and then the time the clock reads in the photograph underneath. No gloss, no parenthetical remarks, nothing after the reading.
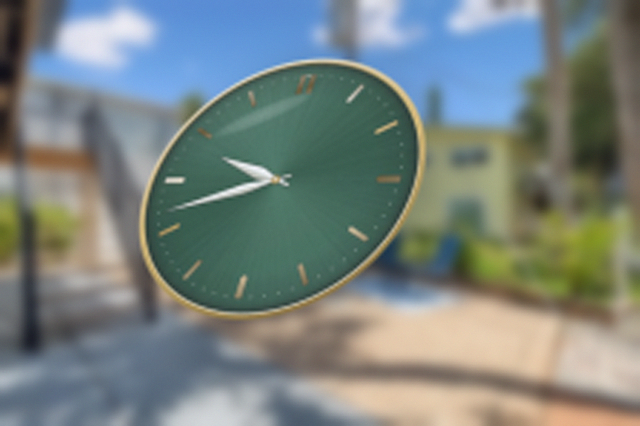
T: 9:42
